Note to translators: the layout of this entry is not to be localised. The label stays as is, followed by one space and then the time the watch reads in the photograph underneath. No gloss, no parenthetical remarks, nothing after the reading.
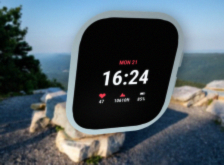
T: 16:24
